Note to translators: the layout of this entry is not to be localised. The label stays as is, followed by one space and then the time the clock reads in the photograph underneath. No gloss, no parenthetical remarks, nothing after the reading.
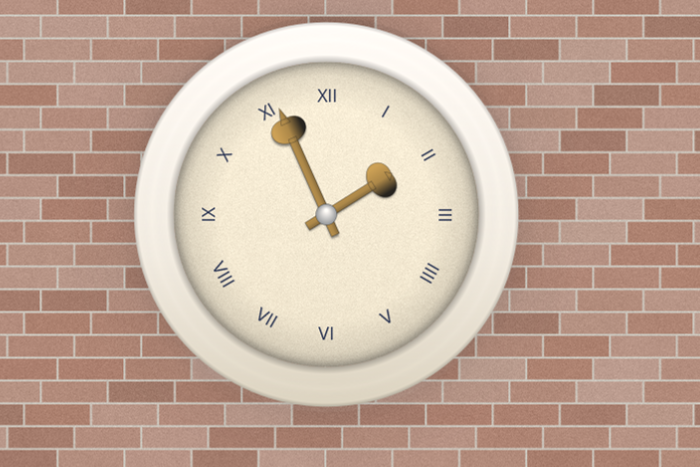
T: 1:56
